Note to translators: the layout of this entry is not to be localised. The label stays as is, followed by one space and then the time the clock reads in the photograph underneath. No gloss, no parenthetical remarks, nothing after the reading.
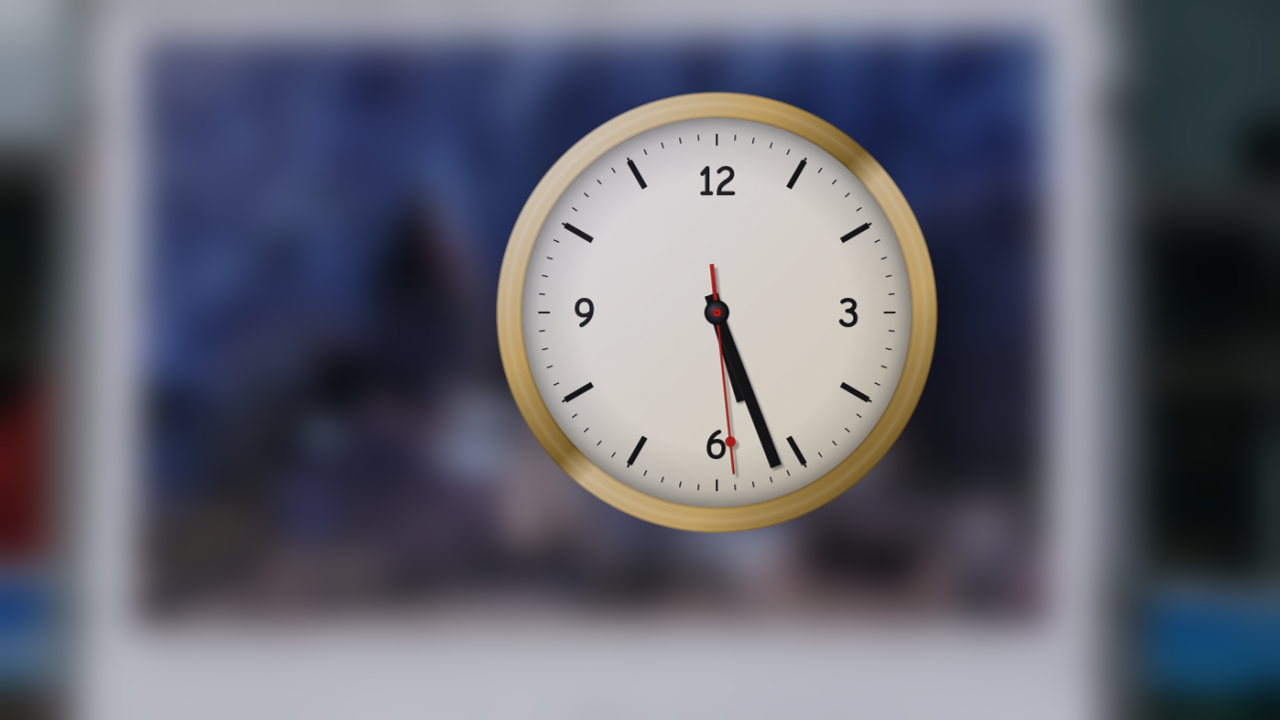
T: 5:26:29
